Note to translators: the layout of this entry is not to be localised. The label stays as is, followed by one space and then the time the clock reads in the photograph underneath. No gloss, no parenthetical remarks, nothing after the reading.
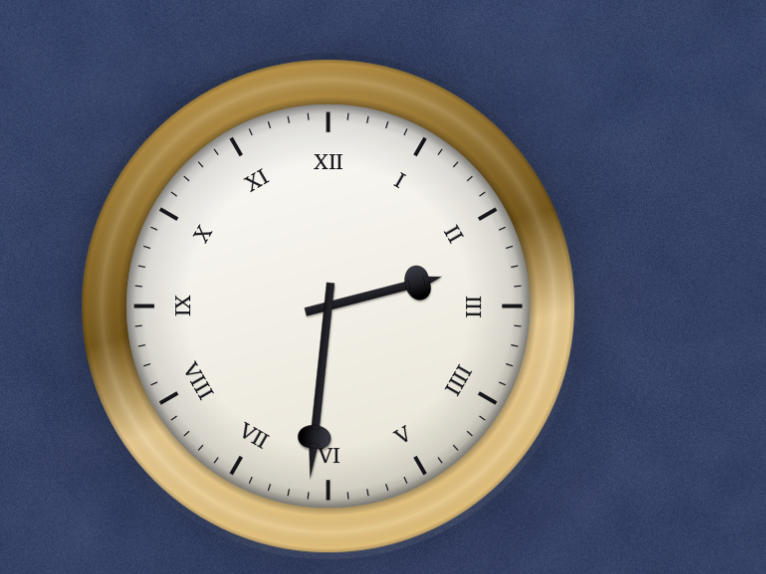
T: 2:31
